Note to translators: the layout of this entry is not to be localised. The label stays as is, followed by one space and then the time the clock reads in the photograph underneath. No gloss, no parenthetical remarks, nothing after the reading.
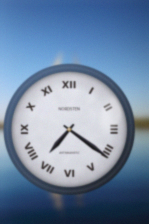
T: 7:21
